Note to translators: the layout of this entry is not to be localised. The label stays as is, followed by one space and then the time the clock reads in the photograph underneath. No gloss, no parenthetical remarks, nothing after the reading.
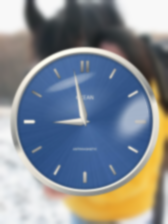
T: 8:58
